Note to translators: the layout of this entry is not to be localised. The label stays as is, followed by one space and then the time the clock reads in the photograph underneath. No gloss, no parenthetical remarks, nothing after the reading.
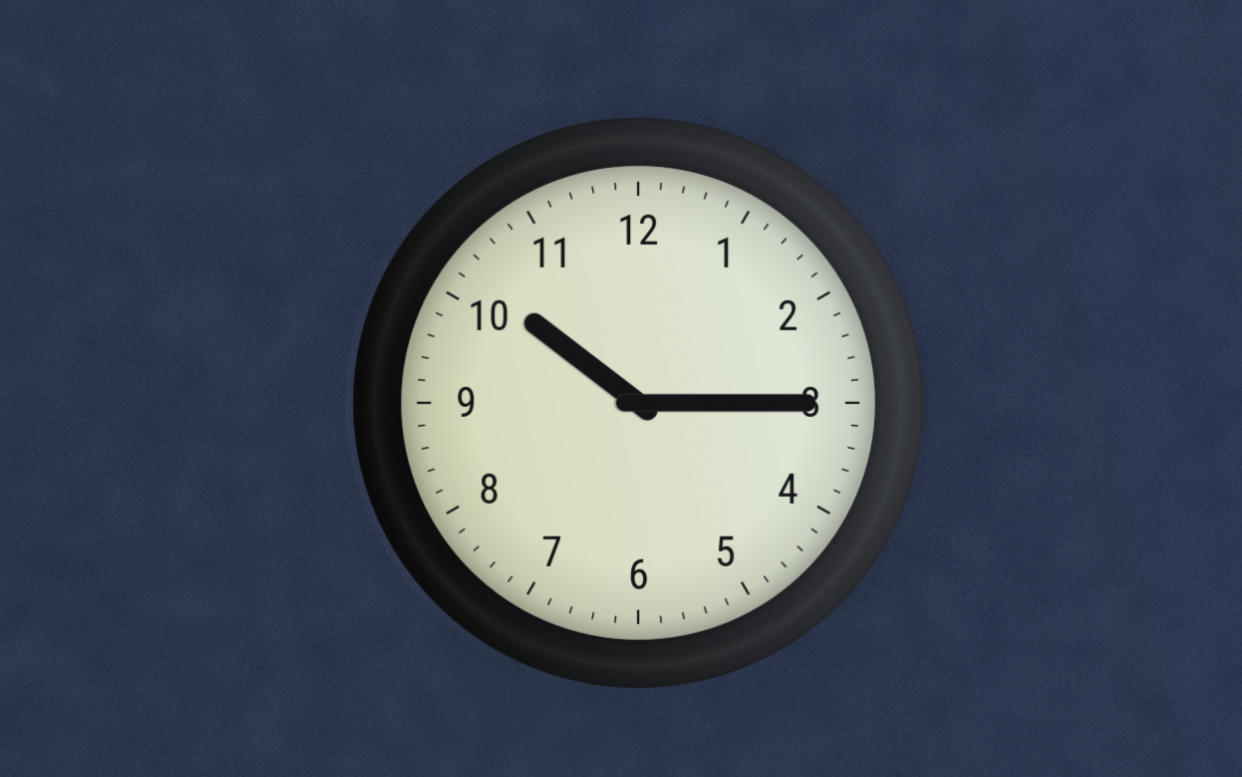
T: 10:15
